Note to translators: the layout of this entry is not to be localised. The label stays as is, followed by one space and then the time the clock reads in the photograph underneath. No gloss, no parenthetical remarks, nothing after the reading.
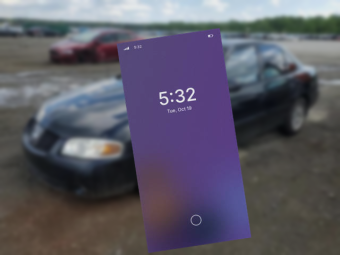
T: 5:32
